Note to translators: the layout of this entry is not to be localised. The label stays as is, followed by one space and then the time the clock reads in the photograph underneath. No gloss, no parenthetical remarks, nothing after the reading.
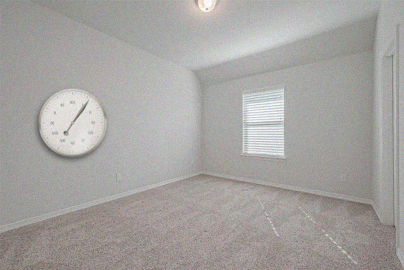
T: 7:06
